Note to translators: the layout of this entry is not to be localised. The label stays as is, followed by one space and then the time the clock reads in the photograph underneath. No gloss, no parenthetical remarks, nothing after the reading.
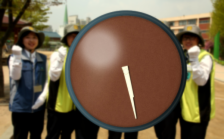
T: 5:28
